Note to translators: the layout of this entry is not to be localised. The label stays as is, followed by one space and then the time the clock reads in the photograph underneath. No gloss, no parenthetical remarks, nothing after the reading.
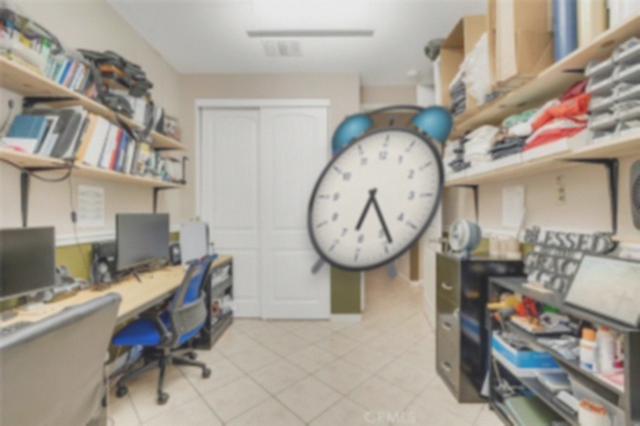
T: 6:24
